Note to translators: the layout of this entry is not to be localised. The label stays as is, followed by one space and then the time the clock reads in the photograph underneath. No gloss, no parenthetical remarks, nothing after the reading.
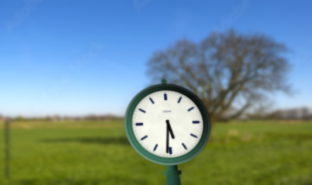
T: 5:31
